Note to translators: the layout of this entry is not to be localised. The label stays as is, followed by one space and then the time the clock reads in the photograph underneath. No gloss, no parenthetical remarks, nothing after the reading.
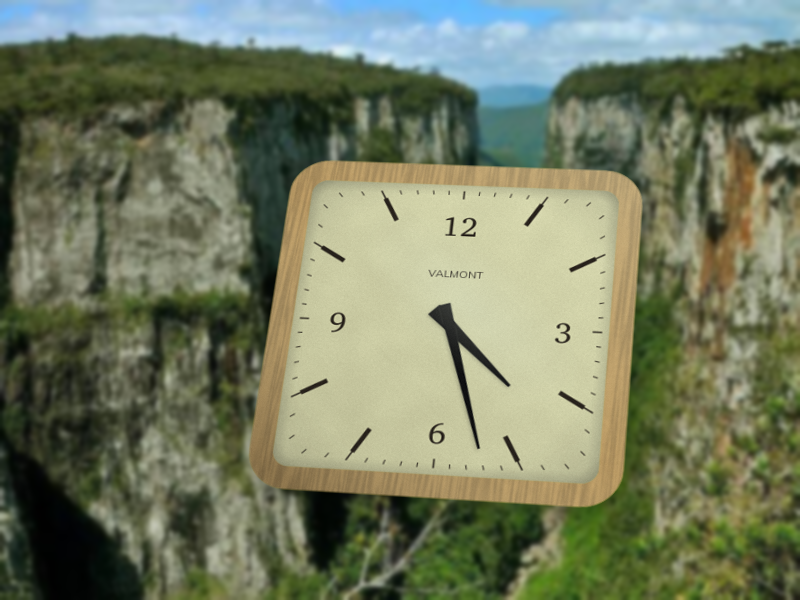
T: 4:27
